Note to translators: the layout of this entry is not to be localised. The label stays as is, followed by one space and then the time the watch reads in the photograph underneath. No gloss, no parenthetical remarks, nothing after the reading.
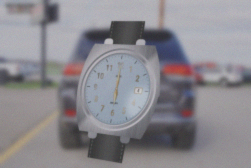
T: 6:00
